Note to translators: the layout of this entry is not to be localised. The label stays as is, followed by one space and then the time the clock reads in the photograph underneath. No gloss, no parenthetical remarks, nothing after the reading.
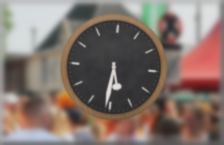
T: 5:31
